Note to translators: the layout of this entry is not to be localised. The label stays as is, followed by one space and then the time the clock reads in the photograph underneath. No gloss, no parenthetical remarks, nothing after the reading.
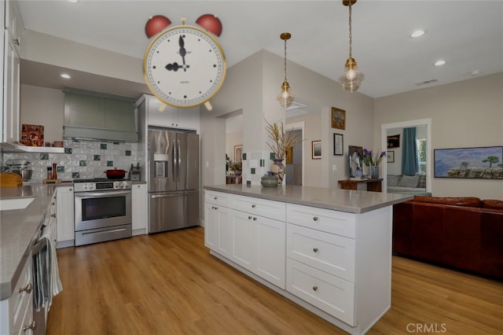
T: 8:59
